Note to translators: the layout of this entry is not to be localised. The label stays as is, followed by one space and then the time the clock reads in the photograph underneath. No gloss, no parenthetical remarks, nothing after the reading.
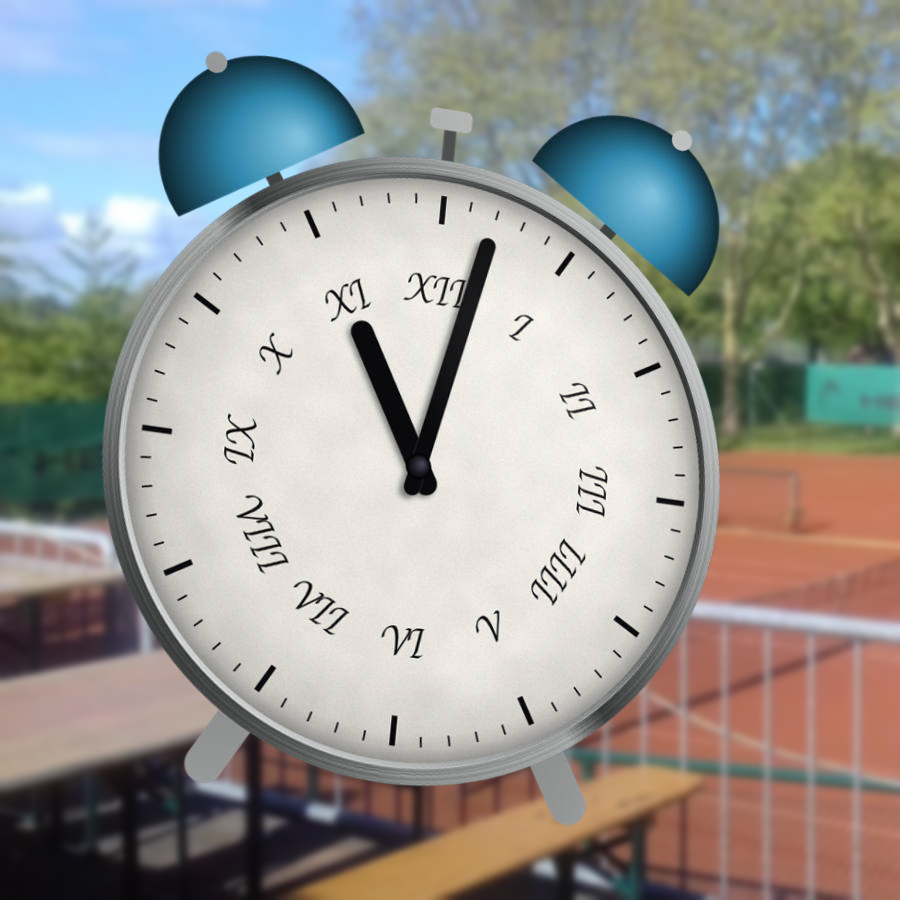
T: 11:02
